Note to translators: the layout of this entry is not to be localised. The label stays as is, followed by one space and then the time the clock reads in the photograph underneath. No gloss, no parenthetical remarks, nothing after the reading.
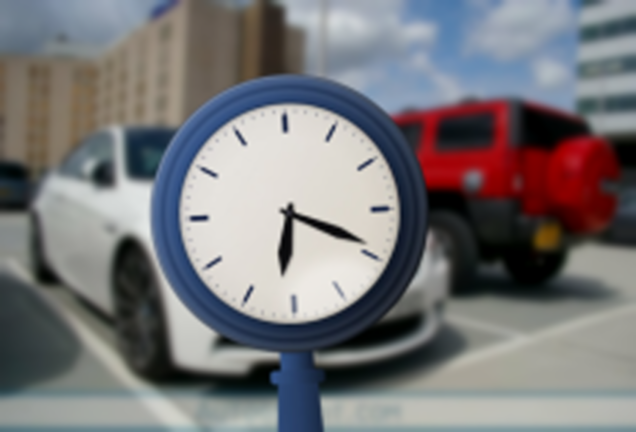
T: 6:19
